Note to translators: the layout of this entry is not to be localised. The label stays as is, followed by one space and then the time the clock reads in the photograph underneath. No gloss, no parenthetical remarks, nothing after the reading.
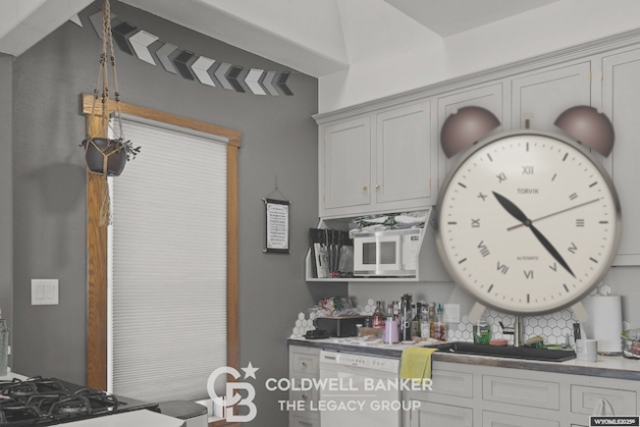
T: 10:23:12
